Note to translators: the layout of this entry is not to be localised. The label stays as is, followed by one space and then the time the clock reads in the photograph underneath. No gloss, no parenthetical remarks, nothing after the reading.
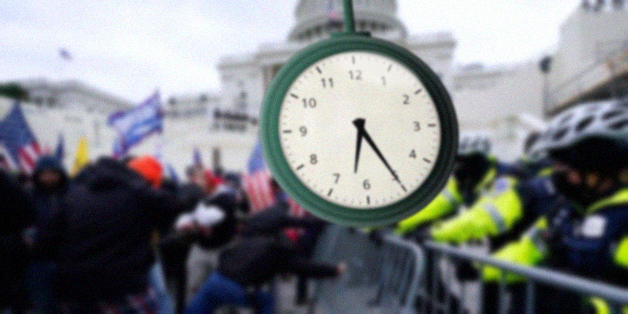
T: 6:25
